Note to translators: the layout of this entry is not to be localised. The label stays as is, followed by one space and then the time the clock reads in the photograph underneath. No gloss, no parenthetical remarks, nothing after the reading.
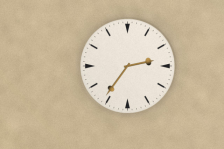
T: 2:36
